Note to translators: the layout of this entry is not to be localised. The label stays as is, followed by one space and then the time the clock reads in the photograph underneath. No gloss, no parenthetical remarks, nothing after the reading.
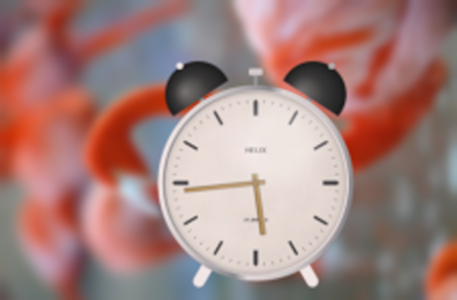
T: 5:44
